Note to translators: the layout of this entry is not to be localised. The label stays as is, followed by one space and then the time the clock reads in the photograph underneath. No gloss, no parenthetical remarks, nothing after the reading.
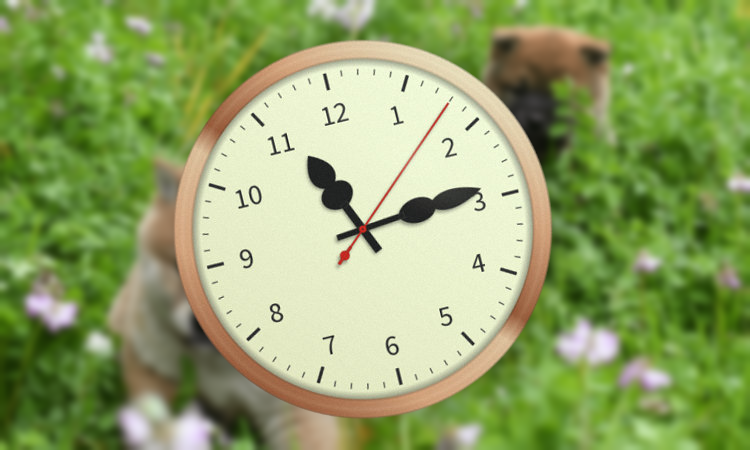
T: 11:14:08
